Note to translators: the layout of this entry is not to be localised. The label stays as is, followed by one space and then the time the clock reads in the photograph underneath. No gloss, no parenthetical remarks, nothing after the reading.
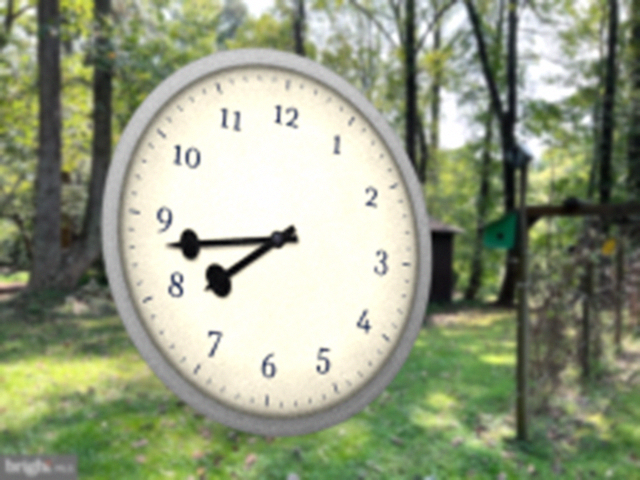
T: 7:43
